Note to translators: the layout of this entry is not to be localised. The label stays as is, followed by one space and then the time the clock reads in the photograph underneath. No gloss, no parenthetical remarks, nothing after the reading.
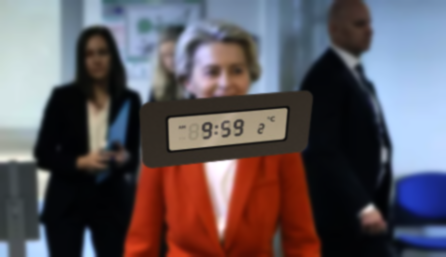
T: 9:59
